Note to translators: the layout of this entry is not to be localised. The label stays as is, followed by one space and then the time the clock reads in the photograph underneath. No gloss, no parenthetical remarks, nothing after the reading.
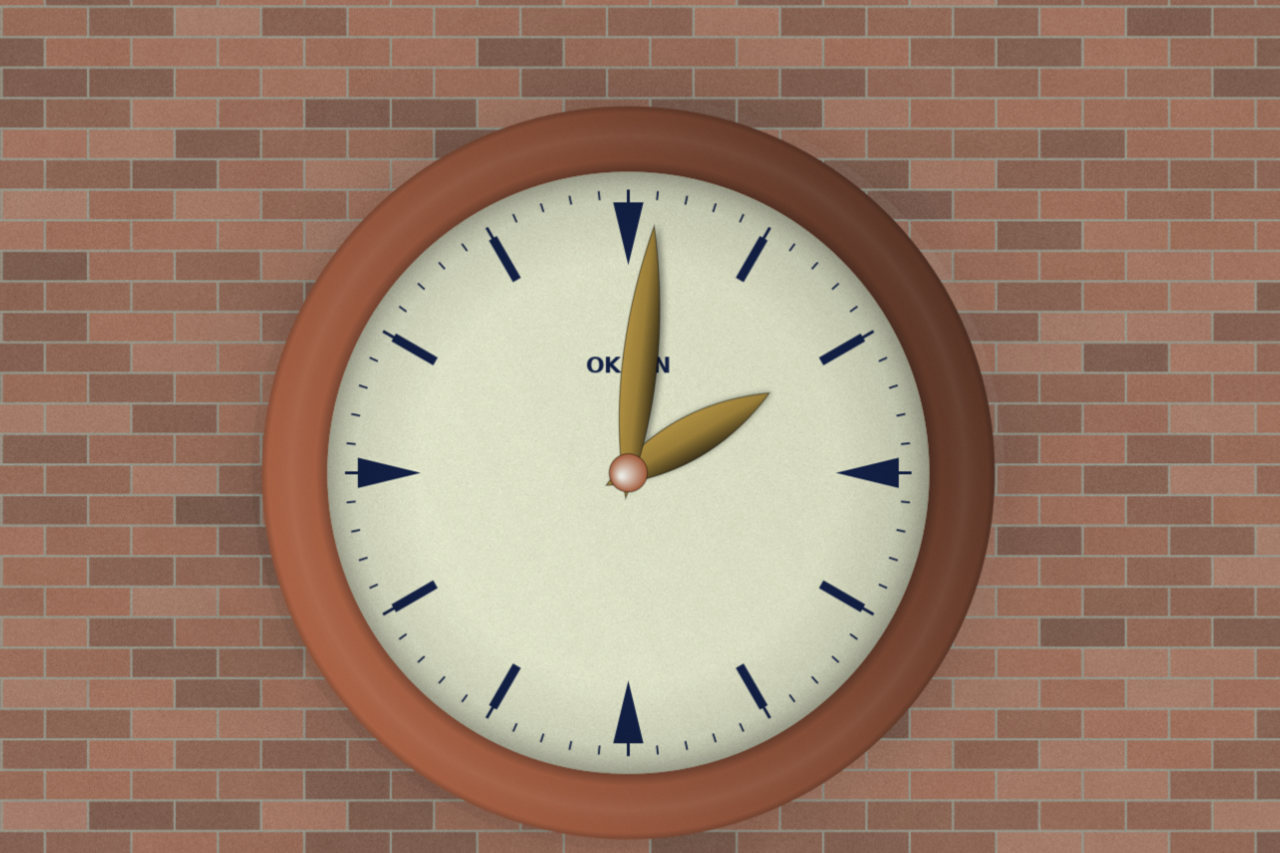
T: 2:01
